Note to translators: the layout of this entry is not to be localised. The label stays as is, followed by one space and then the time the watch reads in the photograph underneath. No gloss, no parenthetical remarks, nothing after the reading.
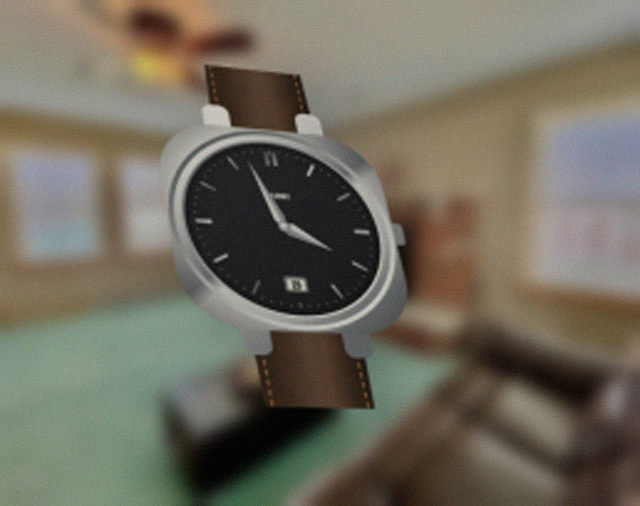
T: 3:57
